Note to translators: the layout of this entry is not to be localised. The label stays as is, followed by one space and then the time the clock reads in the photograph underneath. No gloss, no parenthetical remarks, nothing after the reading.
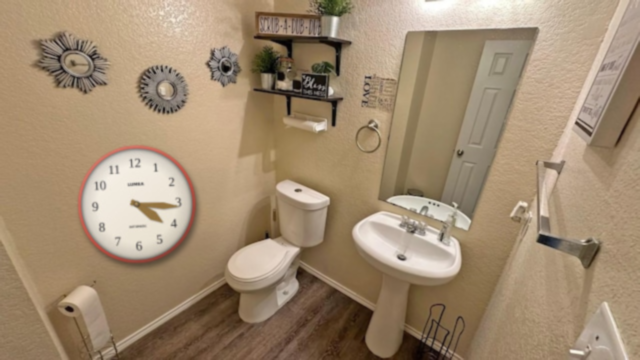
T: 4:16
